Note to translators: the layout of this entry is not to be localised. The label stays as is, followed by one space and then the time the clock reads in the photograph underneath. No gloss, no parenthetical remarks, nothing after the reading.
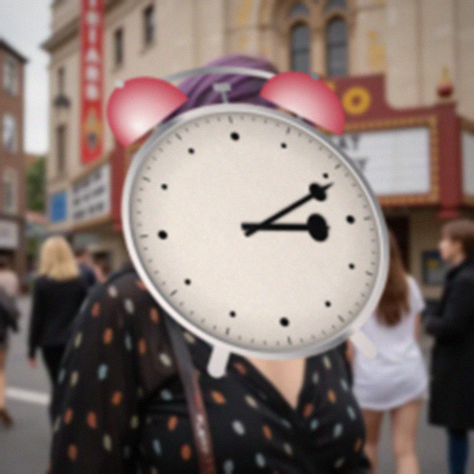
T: 3:11
